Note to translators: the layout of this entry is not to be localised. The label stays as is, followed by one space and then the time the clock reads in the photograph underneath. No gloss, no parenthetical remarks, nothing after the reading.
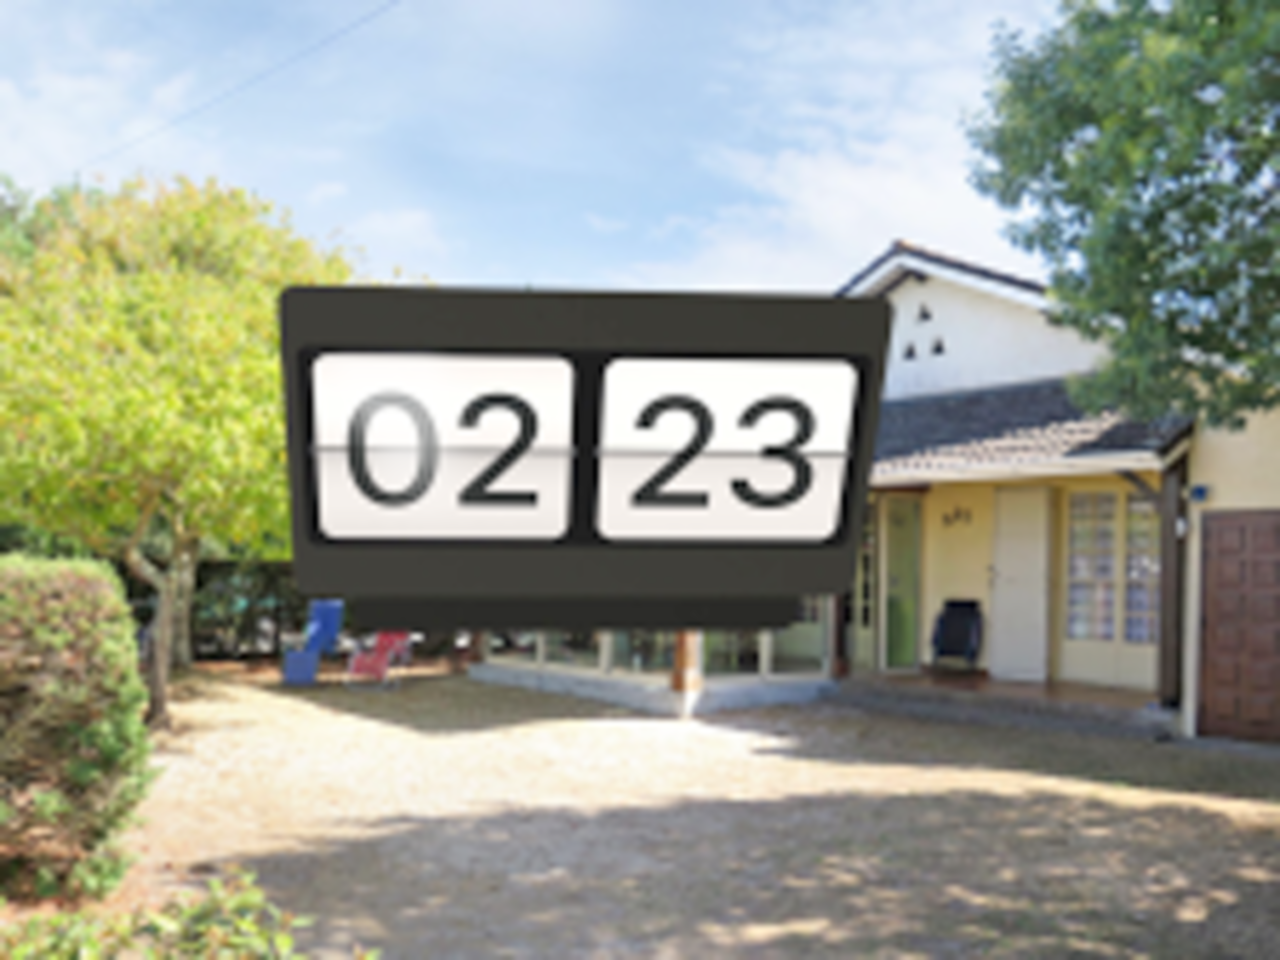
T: 2:23
